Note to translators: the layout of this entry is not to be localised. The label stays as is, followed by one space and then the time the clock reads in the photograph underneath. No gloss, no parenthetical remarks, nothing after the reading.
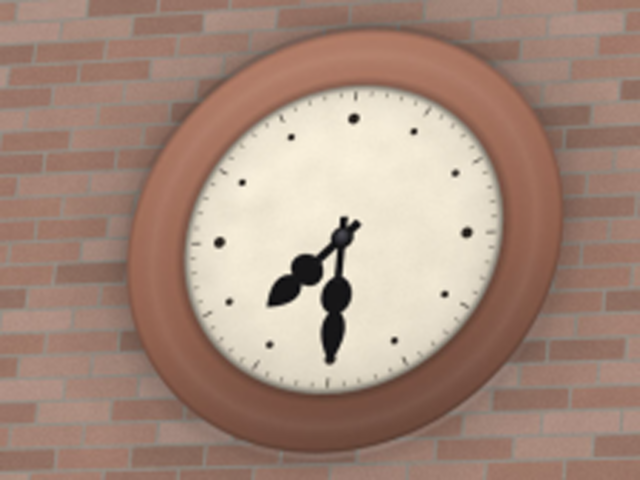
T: 7:30
